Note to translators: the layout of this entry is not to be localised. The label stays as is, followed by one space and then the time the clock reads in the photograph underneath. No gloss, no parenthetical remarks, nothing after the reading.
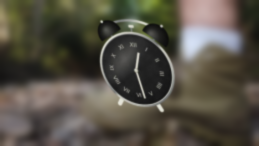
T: 12:28
